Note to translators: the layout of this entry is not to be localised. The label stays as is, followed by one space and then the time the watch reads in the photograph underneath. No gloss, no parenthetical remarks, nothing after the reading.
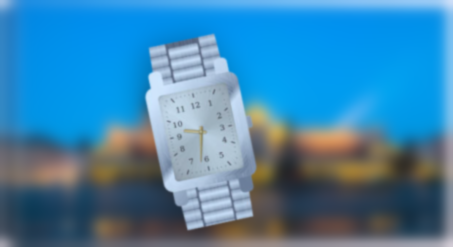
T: 9:32
